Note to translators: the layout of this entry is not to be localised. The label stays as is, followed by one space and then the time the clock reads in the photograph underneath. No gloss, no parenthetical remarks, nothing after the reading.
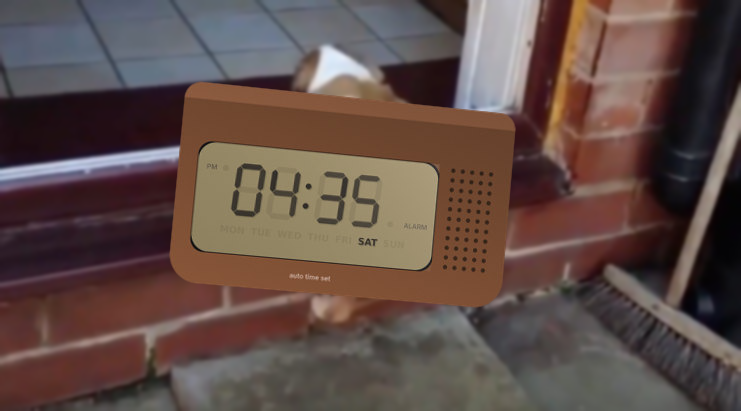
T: 4:35
